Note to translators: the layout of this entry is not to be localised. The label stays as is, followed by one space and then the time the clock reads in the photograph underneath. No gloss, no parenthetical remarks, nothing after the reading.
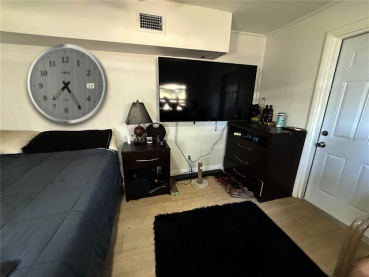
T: 7:25
